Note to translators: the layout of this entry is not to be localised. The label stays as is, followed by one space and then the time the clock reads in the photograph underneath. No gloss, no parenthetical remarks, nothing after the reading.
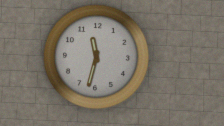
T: 11:32
